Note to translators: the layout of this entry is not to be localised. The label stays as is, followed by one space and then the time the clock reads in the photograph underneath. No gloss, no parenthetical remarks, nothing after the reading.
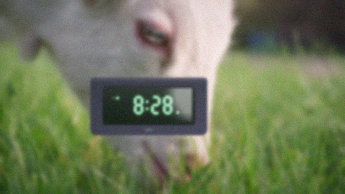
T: 8:28
